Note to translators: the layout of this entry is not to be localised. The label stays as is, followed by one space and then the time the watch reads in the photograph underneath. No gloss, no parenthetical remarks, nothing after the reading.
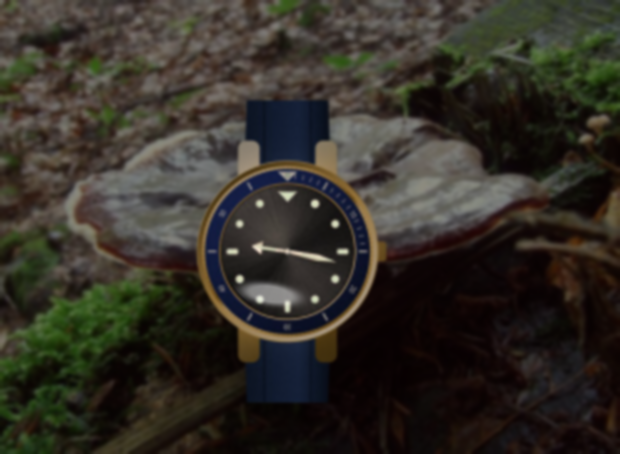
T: 9:17
